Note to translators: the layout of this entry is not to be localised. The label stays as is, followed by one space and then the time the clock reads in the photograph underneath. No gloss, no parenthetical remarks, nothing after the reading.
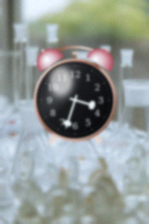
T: 3:33
